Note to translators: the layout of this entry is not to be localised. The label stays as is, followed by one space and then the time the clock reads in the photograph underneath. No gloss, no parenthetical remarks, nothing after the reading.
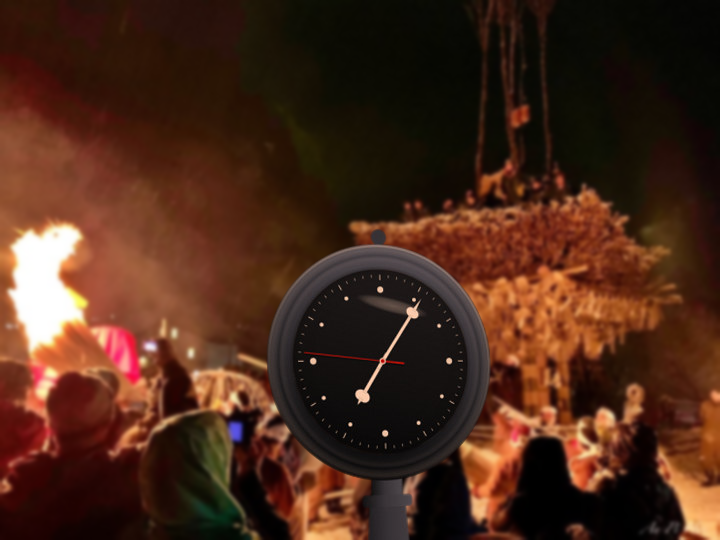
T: 7:05:46
